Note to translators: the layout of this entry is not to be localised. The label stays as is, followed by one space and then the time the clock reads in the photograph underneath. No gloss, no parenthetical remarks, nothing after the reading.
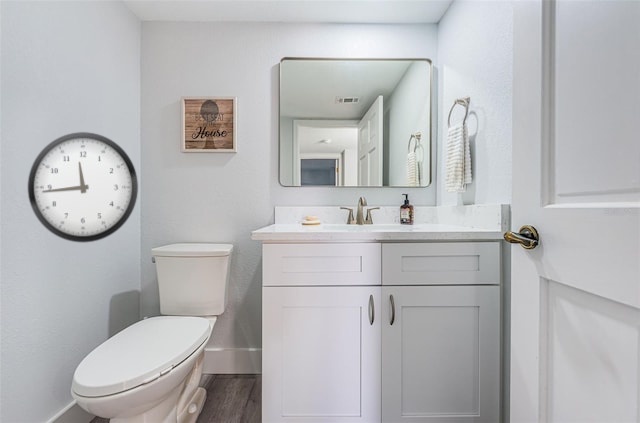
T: 11:44
